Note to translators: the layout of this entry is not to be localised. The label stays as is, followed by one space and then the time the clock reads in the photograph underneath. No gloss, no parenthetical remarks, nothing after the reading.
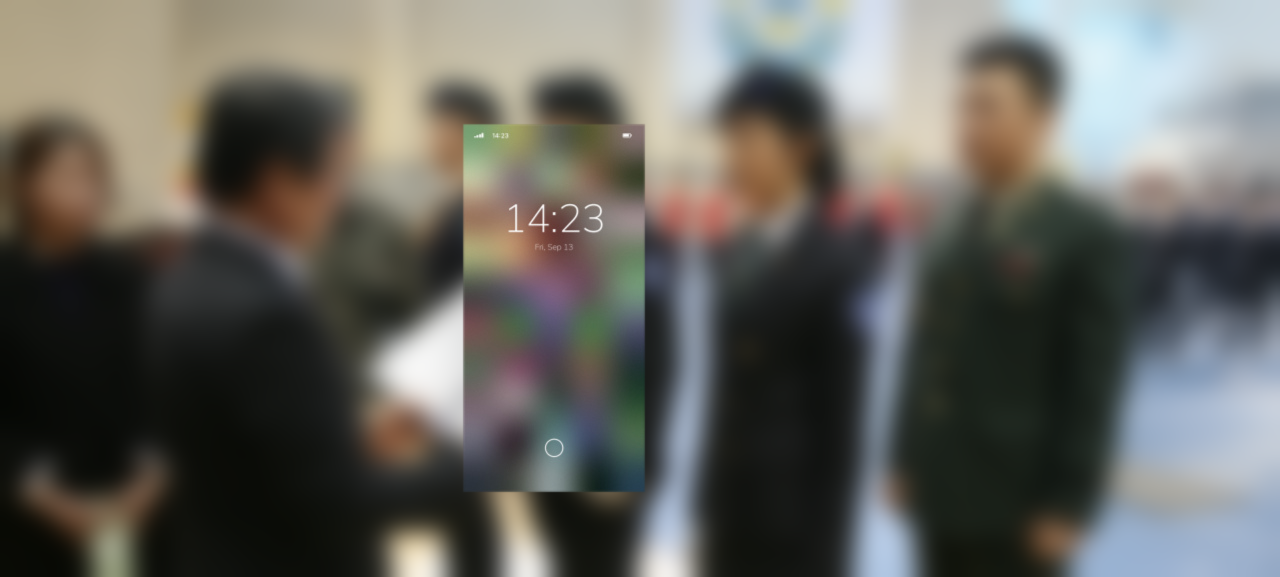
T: 14:23
